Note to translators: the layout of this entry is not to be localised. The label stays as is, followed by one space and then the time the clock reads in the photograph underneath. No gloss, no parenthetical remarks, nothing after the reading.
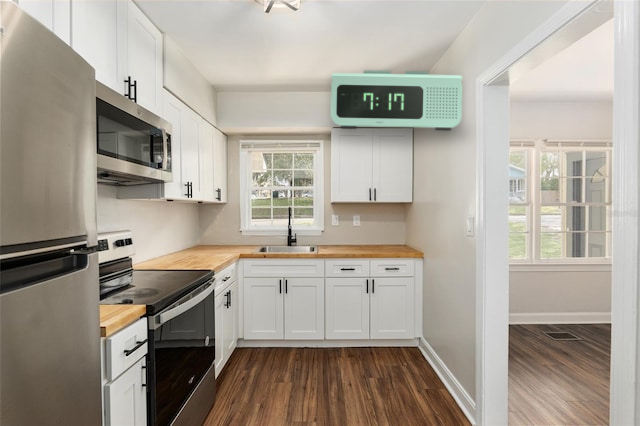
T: 7:17
